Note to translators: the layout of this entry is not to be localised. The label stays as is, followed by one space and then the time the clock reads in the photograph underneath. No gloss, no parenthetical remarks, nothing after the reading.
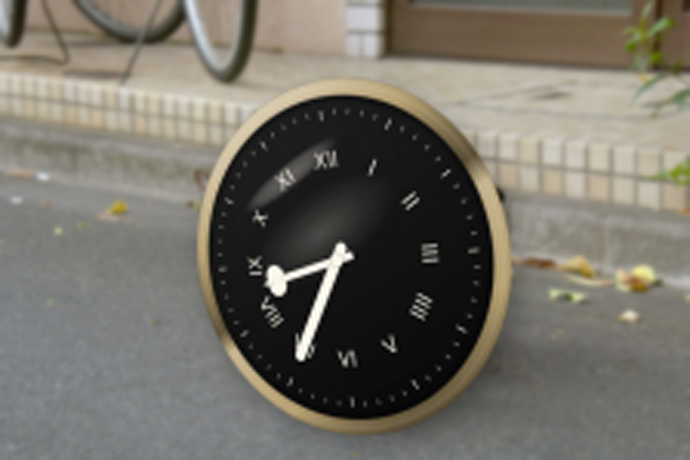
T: 8:35
